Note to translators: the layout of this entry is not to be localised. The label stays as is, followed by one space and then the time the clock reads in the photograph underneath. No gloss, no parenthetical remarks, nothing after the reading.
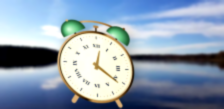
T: 12:21
